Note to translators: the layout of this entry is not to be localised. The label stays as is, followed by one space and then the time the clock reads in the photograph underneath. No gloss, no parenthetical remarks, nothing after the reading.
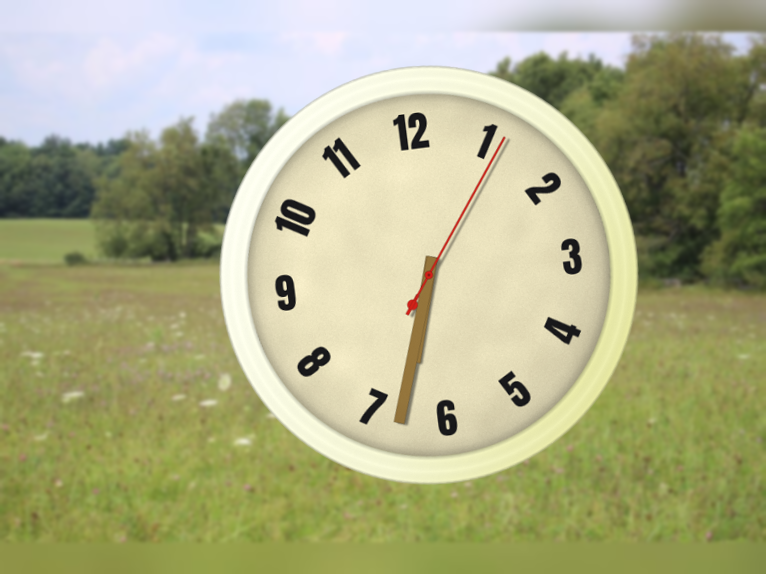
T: 6:33:06
